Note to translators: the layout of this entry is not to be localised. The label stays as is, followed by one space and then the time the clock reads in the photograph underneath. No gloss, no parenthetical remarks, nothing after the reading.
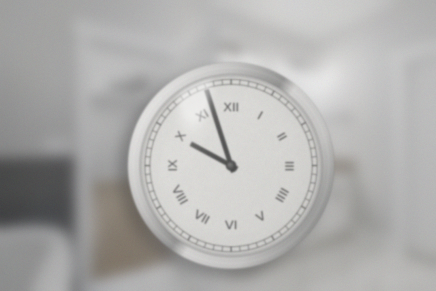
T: 9:57
